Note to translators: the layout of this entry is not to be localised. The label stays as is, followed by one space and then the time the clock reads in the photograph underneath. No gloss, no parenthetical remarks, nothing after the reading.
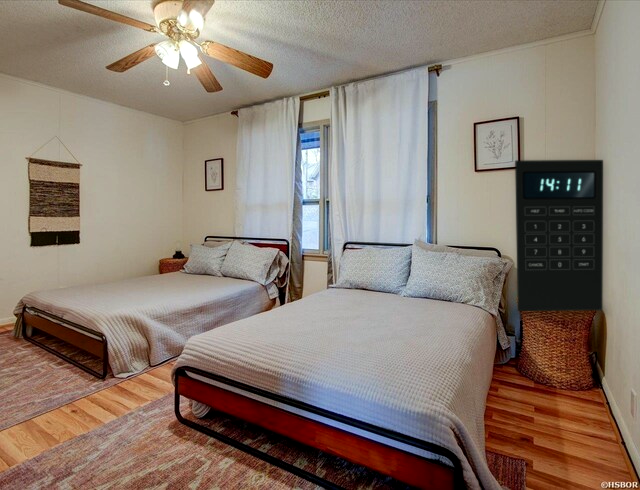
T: 14:11
